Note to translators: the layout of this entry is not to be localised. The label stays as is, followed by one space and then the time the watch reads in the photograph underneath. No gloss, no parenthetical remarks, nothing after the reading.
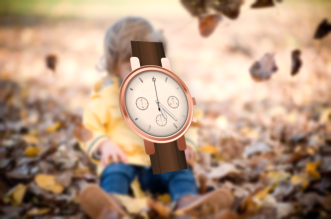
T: 5:23
